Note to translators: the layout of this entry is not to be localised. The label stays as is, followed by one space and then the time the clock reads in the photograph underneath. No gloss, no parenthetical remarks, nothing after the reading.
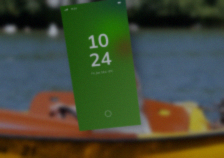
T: 10:24
